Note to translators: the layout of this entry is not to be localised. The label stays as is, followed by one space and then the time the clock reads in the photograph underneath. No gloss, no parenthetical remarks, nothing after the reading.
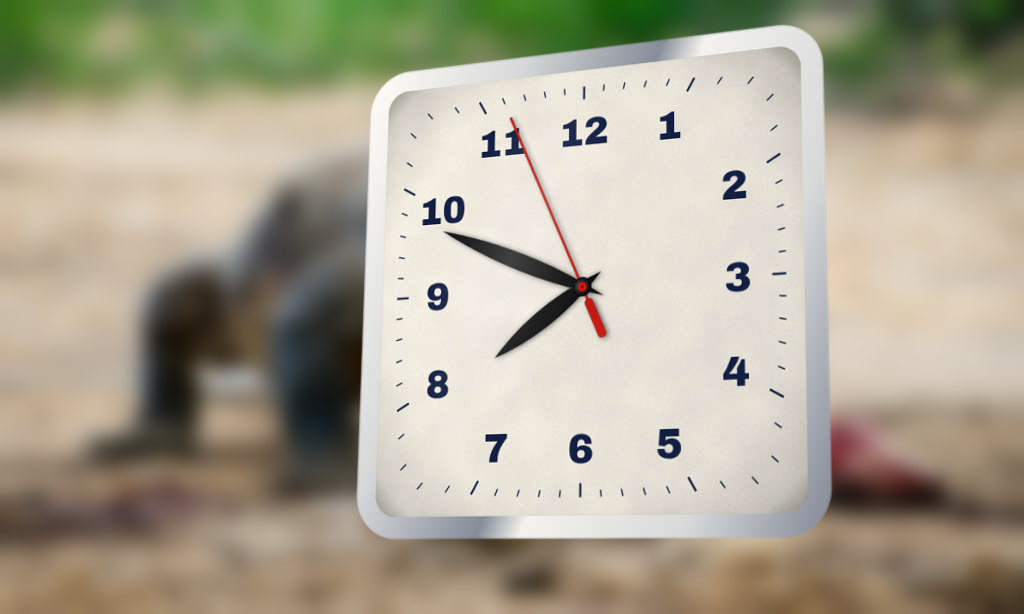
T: 7:48:56
